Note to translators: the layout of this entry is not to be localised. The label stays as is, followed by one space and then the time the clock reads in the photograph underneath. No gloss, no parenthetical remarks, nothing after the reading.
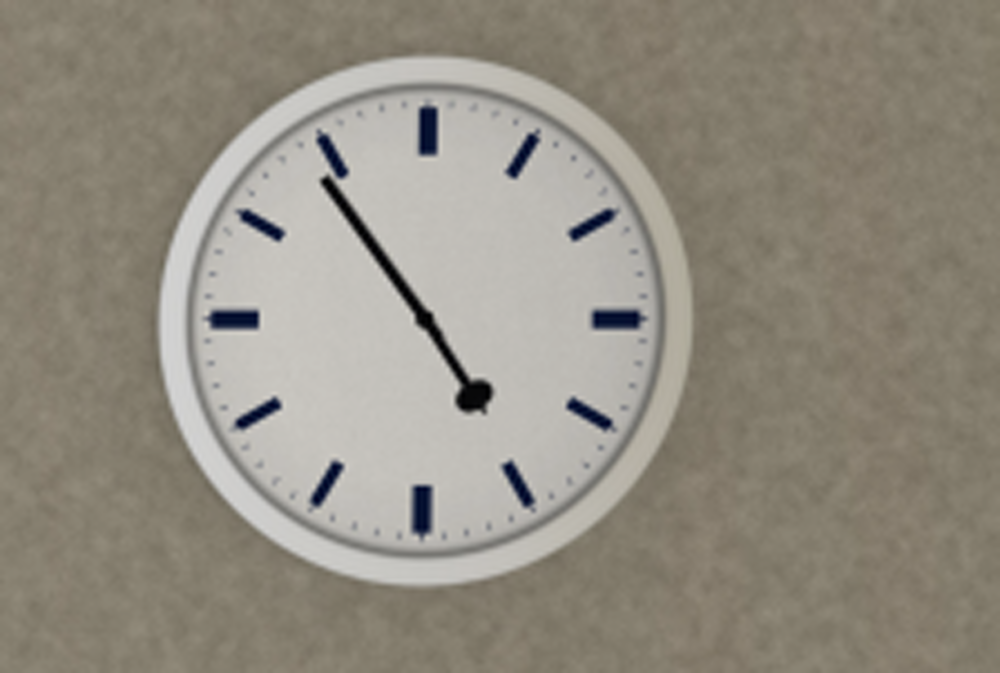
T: 4:54
